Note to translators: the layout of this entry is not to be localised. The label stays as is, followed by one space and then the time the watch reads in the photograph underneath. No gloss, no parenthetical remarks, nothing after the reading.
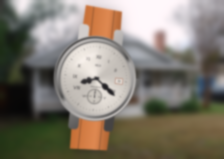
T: 8:21
